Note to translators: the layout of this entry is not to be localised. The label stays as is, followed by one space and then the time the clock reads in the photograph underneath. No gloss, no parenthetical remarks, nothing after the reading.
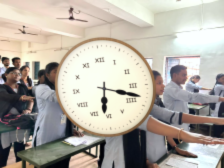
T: 6:18
